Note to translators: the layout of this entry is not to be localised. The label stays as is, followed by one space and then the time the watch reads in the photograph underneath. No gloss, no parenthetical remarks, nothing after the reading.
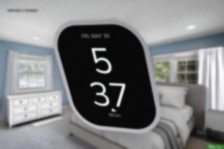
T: 5:37
